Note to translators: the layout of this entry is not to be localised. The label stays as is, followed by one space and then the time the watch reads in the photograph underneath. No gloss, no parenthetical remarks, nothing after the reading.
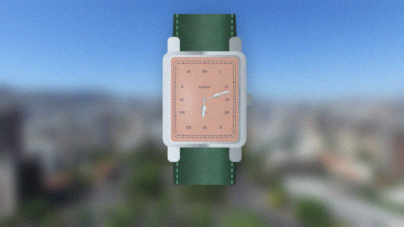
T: 6:12
